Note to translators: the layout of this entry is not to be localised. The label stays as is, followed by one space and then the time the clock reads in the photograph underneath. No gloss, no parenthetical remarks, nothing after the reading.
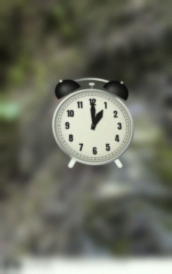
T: 1:00
